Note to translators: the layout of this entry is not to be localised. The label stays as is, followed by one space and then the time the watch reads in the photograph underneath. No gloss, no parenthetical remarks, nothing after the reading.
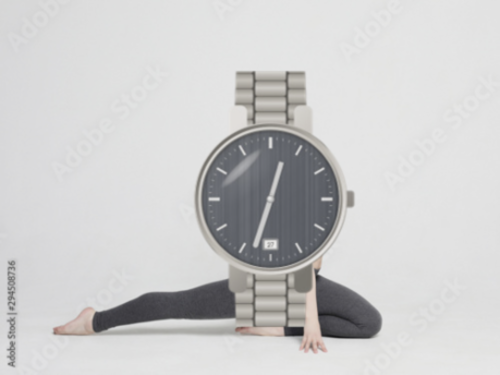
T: 12:33
